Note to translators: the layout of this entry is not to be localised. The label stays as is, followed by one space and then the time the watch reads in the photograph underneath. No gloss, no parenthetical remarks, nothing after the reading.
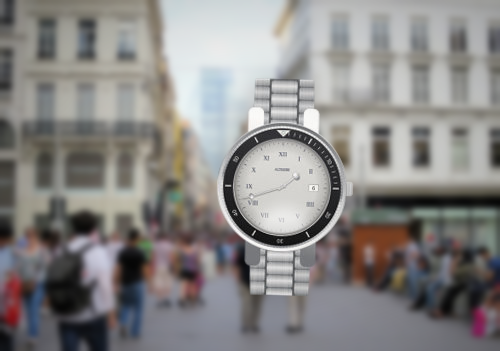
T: 1:42
